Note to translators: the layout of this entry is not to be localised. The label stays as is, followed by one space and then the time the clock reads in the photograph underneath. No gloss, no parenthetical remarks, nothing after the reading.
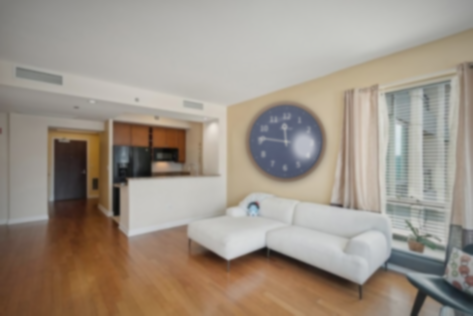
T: 11:46
